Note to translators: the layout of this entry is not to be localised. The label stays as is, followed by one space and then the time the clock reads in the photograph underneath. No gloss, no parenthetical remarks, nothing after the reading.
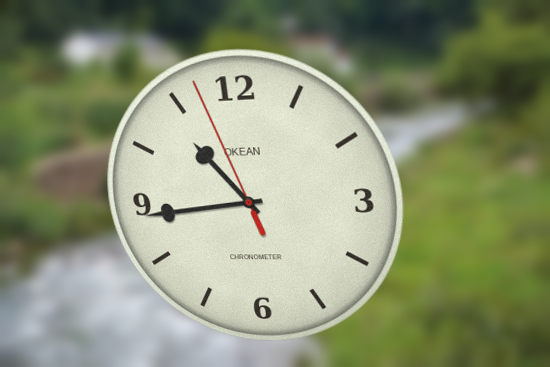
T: 10:43:57
